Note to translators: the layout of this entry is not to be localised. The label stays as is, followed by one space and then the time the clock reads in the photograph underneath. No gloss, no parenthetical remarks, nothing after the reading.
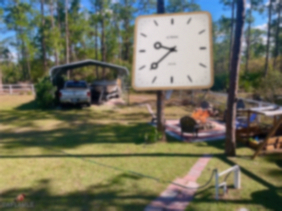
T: 9:38
